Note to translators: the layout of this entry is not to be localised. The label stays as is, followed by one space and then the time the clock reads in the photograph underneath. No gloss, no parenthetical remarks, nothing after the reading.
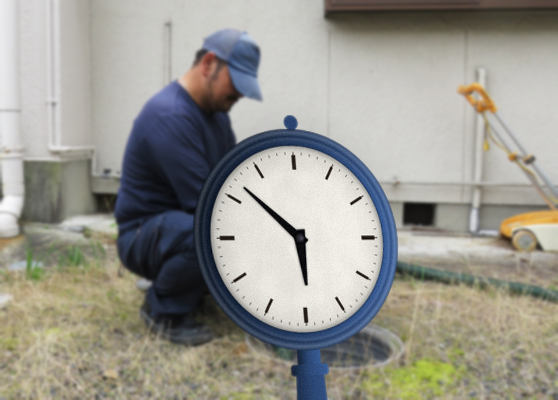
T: 5:52
